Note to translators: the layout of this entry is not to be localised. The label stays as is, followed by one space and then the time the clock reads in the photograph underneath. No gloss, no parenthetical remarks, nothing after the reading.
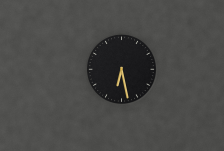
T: 6:28
